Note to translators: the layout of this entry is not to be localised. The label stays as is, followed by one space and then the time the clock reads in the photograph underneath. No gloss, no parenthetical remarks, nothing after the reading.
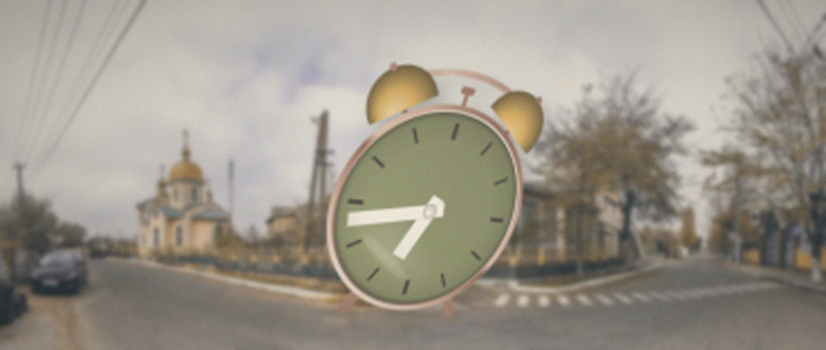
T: 6:43
